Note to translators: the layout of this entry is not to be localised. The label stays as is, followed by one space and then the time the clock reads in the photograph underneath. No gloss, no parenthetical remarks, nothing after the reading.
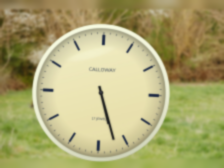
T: 5:27
